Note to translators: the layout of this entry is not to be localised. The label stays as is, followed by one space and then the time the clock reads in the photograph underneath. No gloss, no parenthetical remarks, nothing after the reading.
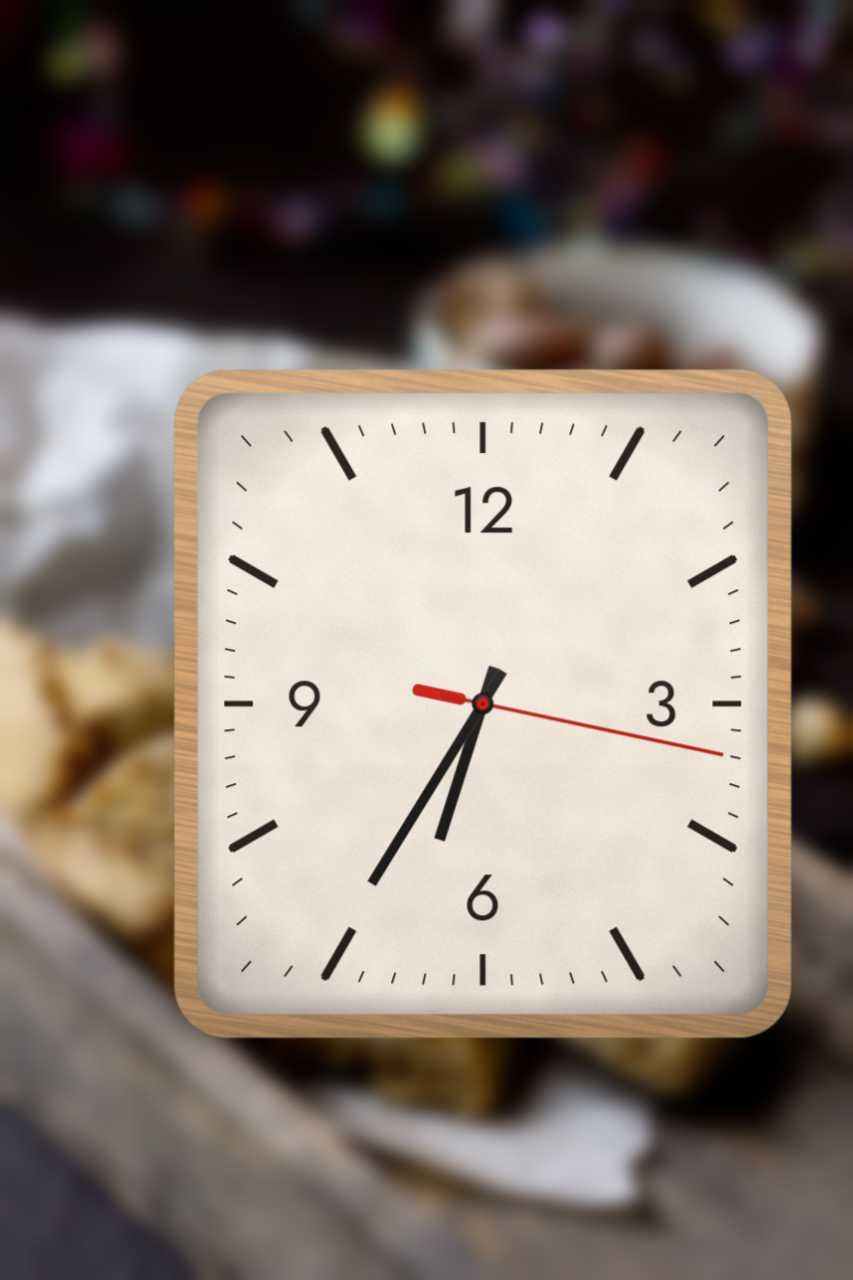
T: 6:35:17
